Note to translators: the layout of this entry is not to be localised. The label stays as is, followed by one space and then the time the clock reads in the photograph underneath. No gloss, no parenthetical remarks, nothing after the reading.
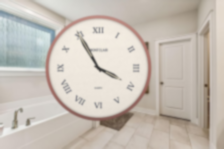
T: 3:55
